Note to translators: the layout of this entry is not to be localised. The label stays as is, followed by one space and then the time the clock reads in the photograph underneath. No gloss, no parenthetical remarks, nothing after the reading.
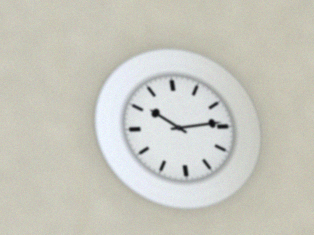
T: 10:14
